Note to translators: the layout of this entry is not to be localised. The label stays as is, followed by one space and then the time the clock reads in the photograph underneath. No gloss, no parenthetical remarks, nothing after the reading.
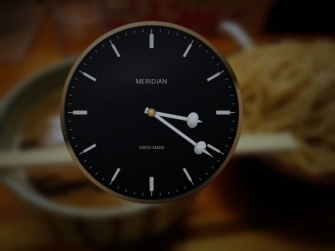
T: 3:21
